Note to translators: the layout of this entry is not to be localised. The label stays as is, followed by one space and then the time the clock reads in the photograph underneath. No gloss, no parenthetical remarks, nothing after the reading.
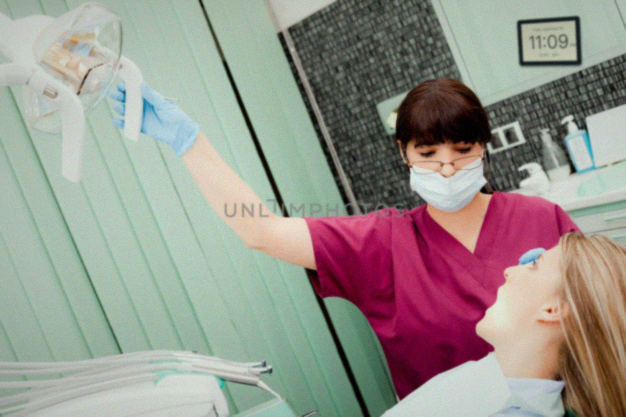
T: 11:09
